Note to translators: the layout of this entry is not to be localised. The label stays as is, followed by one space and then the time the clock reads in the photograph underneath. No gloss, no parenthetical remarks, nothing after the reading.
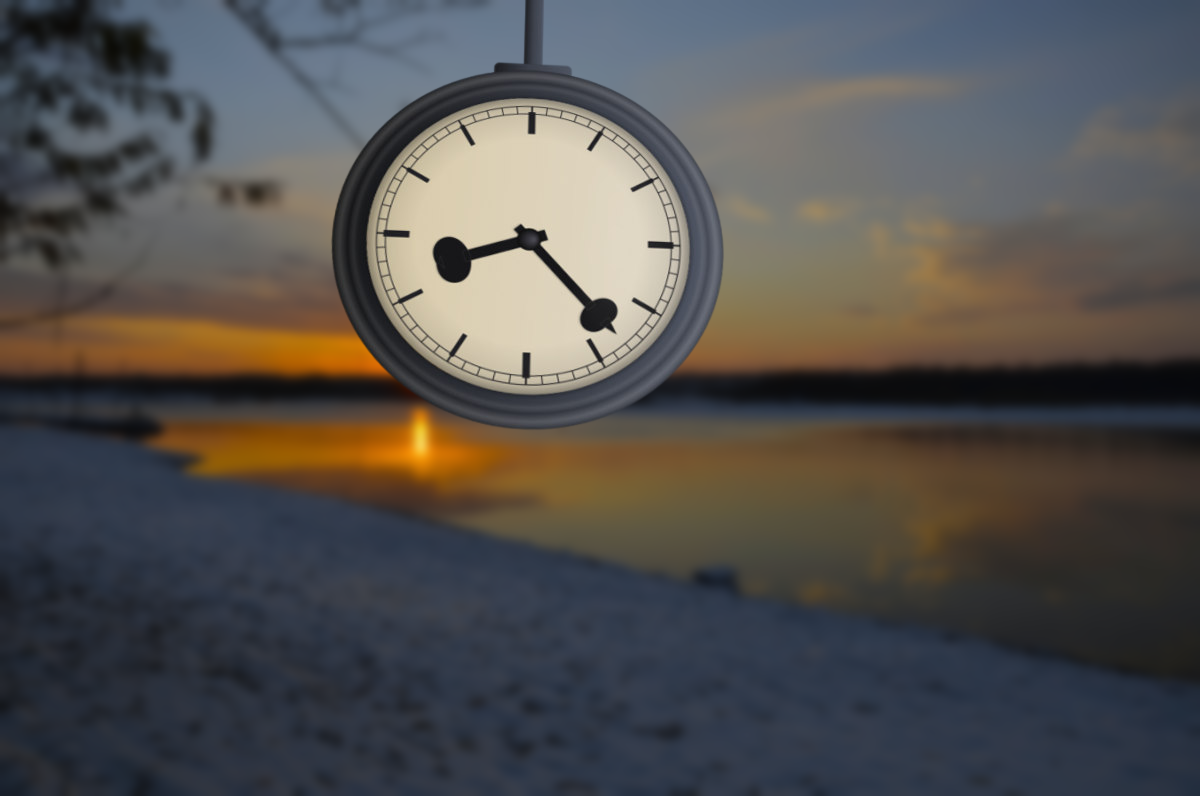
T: 8:23
